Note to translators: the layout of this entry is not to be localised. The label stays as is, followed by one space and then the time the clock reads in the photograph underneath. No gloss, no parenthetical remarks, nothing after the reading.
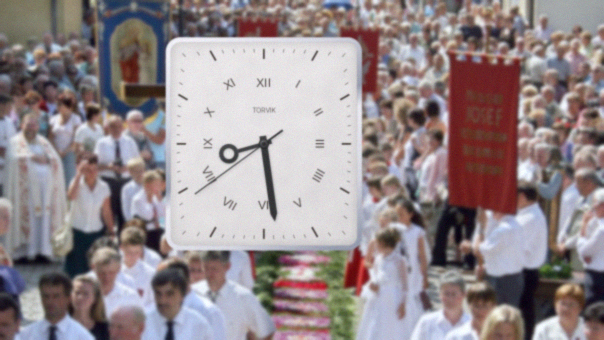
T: 8:28:39
